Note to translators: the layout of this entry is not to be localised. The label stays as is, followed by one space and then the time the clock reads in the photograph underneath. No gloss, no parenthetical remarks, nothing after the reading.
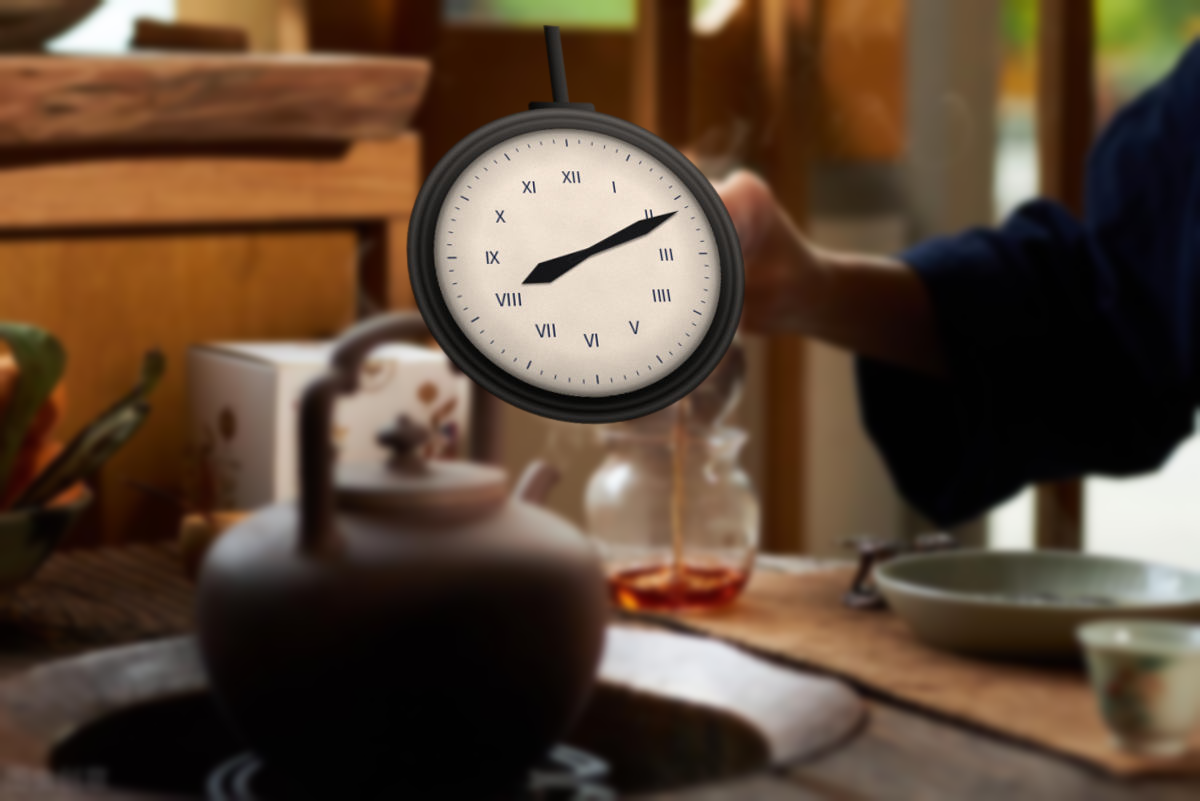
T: 8:11
